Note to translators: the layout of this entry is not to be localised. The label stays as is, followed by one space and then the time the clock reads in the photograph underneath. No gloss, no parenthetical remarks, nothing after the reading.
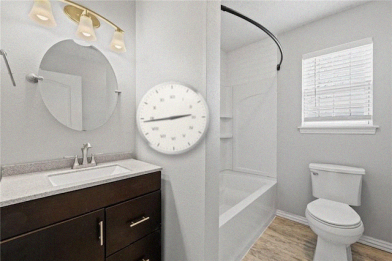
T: 2:44
